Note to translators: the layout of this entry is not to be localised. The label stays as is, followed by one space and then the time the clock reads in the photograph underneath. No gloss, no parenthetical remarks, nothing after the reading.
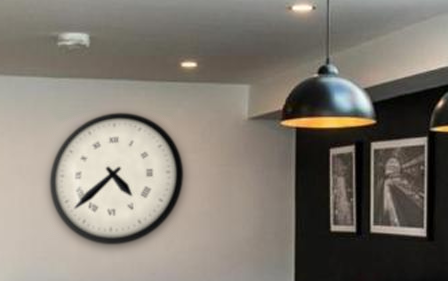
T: 4:38
